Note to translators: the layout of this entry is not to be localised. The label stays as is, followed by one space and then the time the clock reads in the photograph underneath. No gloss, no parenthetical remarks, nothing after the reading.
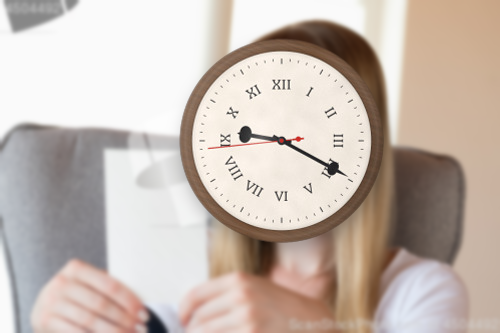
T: 9:19:44
